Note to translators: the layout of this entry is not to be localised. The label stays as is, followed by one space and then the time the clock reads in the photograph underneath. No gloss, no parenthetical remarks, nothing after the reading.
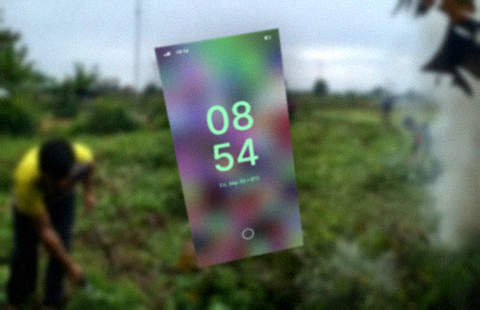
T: 8:54
